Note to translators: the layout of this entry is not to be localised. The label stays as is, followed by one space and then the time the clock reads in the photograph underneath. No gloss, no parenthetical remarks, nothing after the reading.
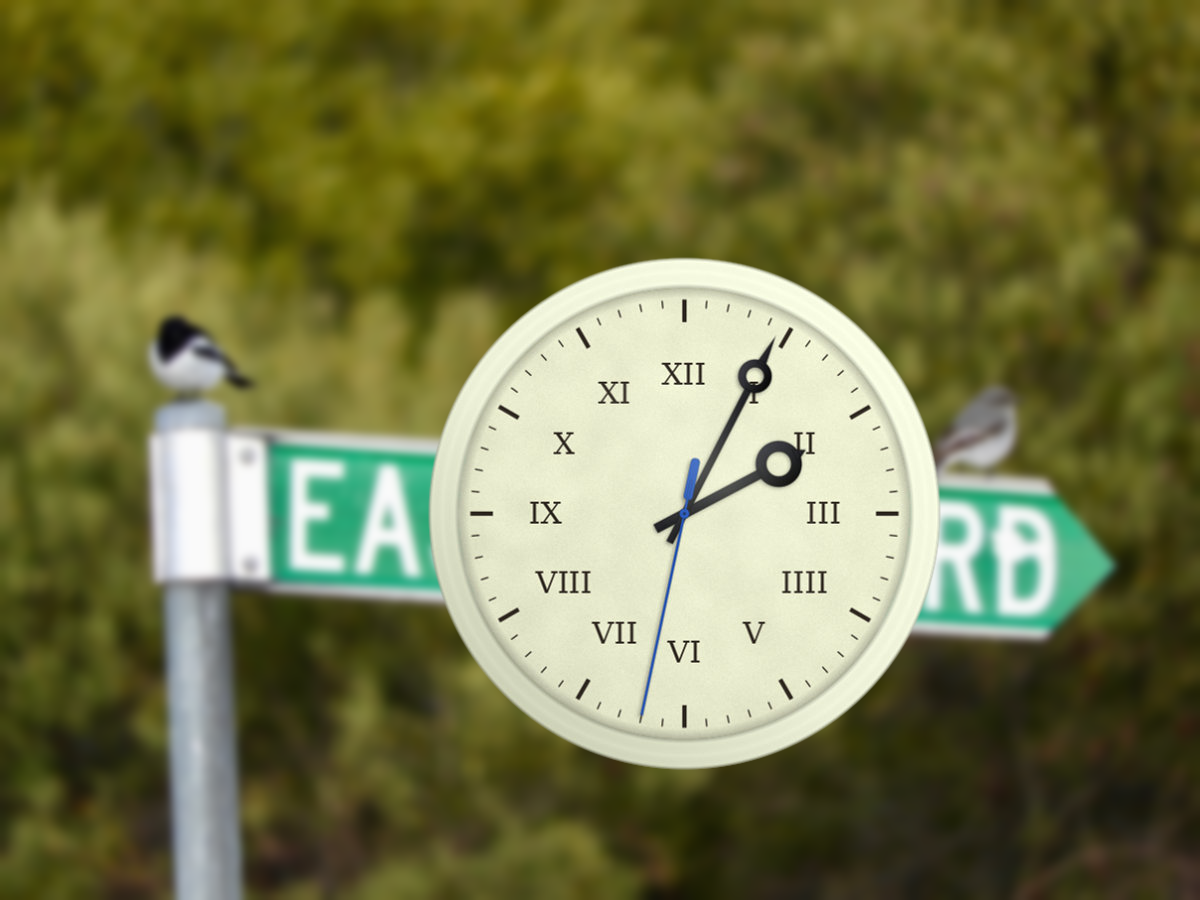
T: 2:04:32
